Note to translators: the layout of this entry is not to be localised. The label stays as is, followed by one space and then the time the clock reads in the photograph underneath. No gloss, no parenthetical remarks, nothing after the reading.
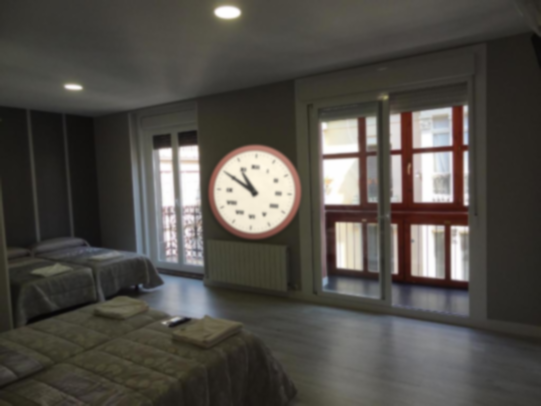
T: 10:50
